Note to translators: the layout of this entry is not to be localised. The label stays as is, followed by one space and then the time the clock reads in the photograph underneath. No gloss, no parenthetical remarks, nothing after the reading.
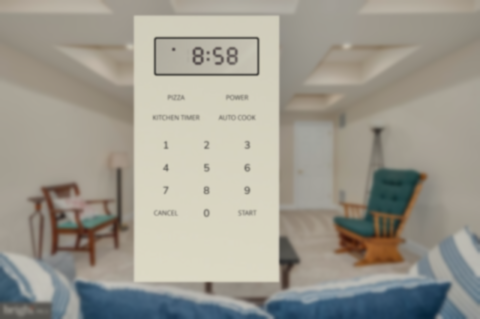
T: 8:58
